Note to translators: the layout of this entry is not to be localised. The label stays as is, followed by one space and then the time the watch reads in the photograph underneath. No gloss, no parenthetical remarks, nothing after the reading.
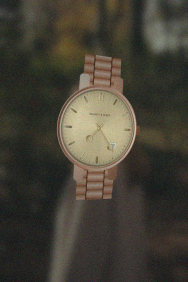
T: 7:24
